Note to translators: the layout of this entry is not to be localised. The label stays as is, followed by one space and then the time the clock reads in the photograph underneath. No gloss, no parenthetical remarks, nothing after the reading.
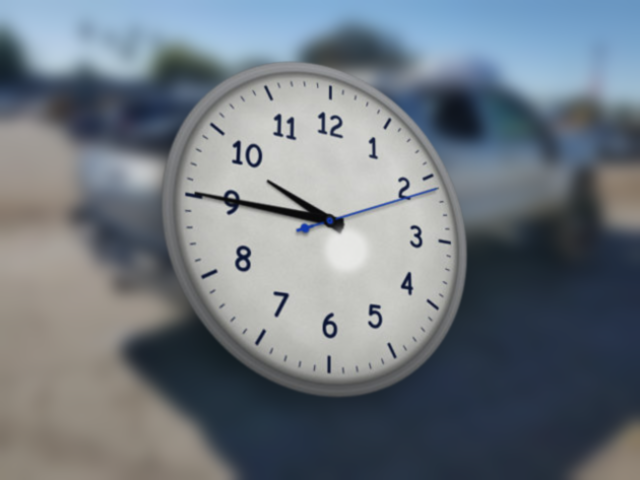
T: 9:45:11
